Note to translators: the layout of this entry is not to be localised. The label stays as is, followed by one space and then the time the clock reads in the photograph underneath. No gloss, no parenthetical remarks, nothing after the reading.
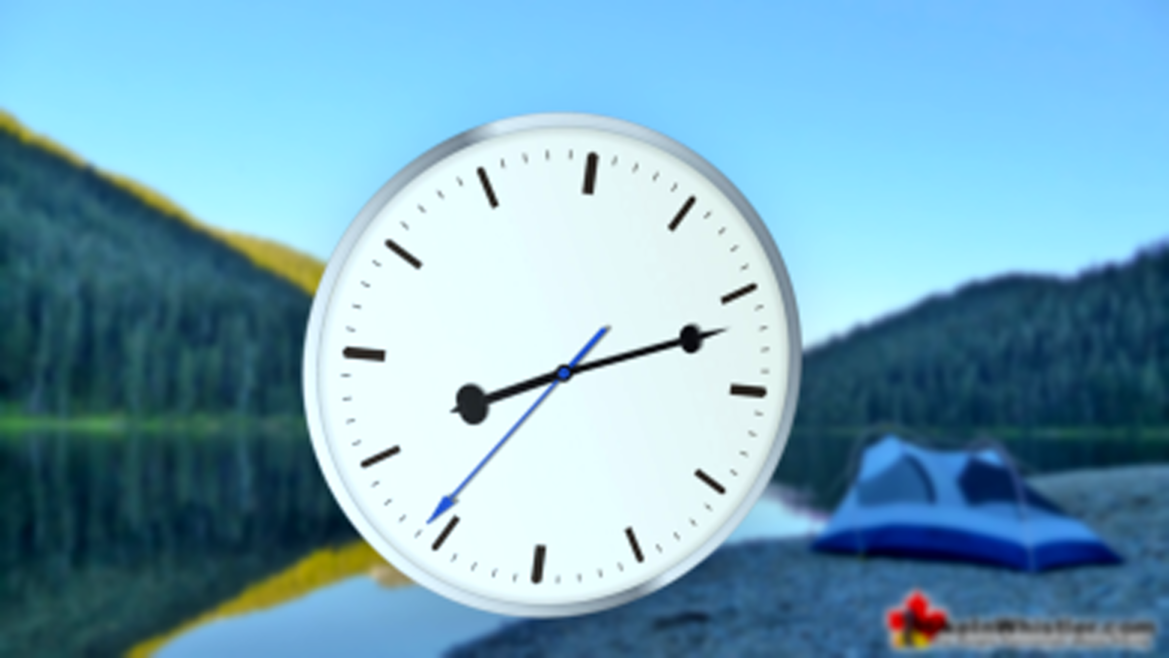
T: 8:11:36
